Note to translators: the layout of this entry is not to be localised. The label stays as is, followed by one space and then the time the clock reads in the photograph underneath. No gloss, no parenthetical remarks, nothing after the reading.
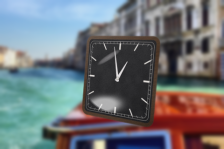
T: 12:58
